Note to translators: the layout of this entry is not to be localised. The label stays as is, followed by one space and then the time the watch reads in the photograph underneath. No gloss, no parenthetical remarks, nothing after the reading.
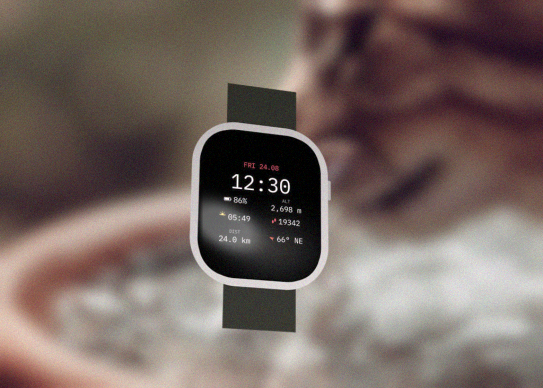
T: 12:30
